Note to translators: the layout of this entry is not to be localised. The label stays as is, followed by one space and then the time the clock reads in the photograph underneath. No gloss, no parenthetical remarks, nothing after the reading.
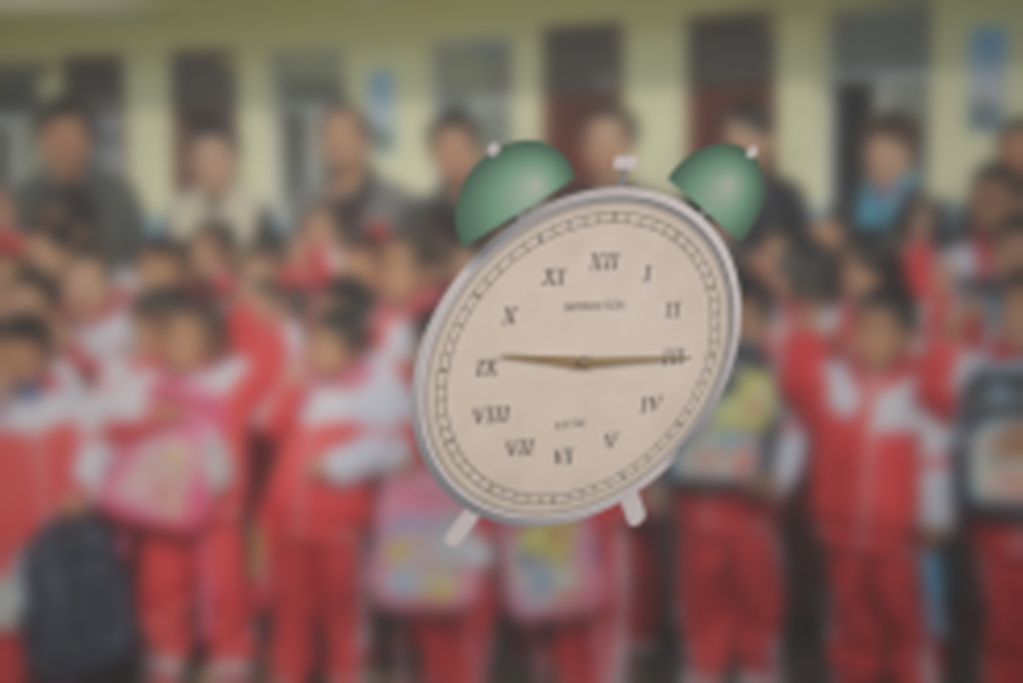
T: 9:15
